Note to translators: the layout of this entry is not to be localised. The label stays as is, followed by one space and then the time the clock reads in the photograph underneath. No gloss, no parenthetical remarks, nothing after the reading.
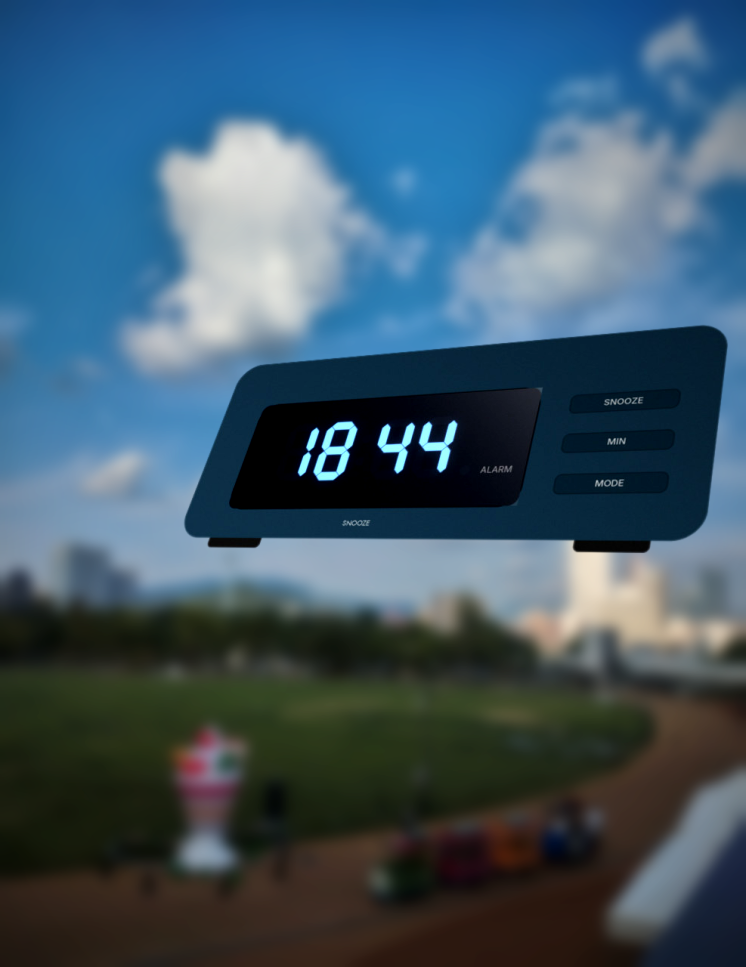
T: 18:44
